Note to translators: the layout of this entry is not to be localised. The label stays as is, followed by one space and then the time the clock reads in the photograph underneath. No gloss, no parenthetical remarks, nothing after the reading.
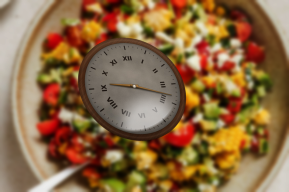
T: 9:18
